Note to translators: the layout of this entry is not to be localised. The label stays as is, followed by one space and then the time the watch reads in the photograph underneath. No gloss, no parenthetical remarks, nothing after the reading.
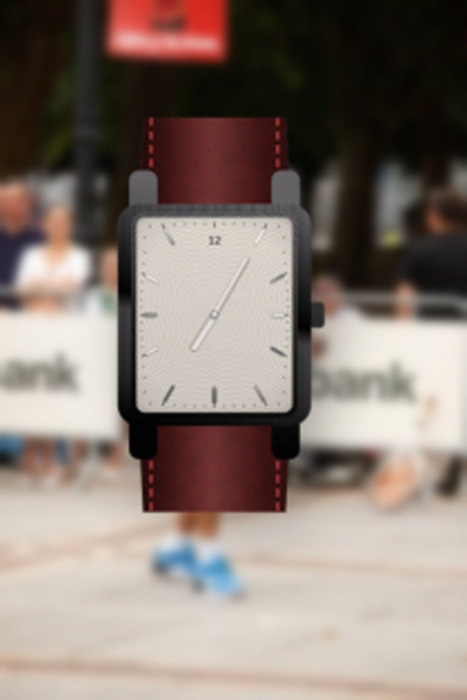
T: 7:05
